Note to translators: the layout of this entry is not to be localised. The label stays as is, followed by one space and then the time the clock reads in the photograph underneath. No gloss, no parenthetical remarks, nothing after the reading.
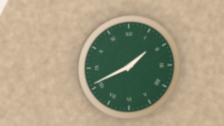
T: 1:41
